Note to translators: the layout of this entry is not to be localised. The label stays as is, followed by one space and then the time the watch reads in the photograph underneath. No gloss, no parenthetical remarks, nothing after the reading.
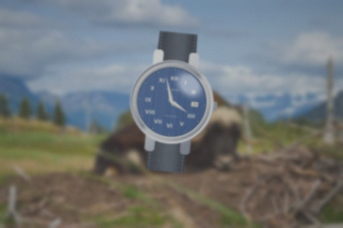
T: 3:57
